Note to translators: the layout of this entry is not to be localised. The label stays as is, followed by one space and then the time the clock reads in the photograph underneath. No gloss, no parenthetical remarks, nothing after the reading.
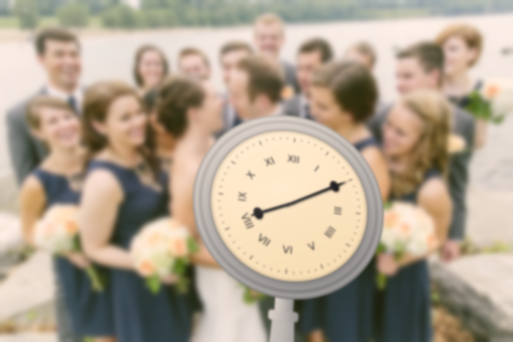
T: 8:10
